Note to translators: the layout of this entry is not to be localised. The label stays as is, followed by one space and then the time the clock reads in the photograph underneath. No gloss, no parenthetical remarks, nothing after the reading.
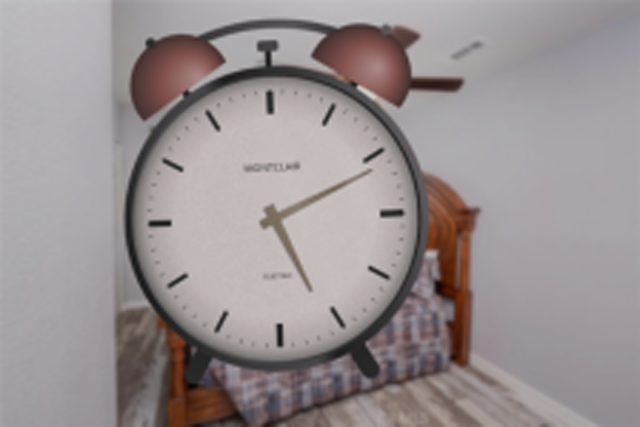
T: 5:11
